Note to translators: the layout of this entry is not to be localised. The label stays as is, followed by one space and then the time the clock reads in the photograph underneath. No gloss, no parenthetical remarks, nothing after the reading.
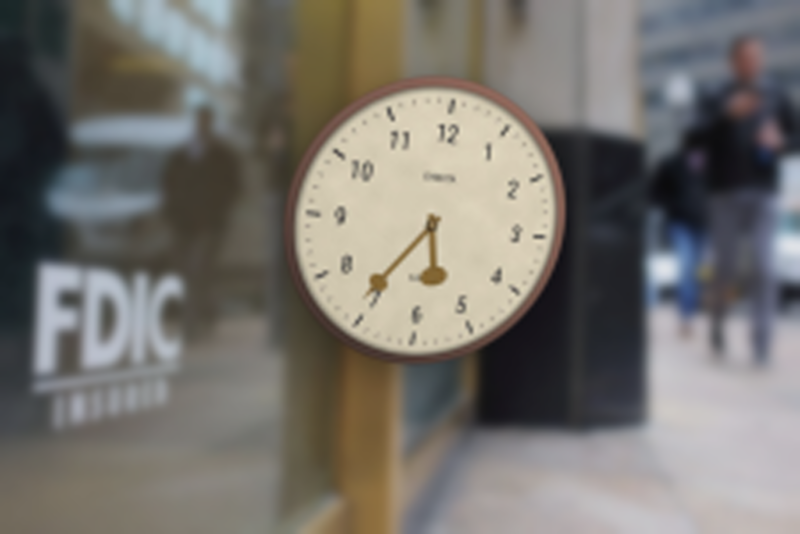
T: 5:36
